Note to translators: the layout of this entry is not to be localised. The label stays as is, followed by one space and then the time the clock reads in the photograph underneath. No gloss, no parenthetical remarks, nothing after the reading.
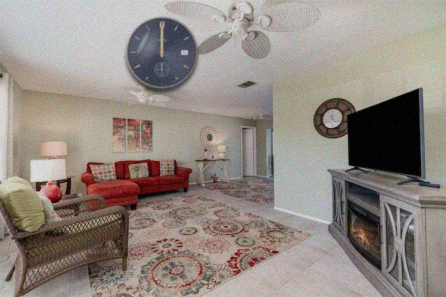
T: 12:00
